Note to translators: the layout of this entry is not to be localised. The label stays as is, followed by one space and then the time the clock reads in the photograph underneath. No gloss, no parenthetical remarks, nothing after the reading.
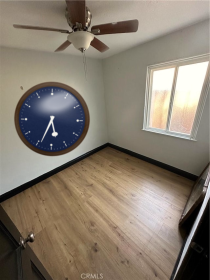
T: 5:34
